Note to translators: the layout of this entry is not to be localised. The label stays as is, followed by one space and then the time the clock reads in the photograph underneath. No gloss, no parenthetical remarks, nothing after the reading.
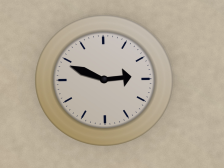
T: 2:49
